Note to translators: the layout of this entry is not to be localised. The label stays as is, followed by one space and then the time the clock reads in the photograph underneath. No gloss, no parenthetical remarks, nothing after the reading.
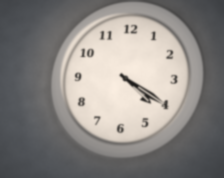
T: 4:20
